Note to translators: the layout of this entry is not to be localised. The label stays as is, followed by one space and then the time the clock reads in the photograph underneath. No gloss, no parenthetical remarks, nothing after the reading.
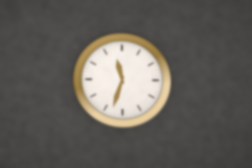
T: 11:33
